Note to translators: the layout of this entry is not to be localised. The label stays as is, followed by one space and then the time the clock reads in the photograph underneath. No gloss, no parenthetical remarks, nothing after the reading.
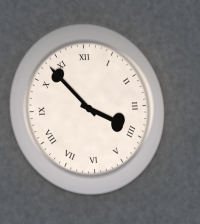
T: 3:53
